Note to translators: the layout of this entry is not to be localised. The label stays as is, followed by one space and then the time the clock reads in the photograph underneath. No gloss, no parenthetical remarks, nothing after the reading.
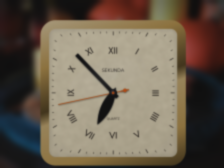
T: 6:52:43
